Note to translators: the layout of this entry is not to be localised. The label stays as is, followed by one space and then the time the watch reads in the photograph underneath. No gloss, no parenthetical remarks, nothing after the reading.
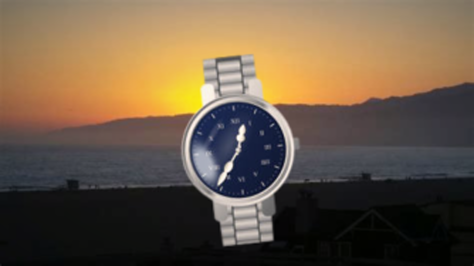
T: 12:36
